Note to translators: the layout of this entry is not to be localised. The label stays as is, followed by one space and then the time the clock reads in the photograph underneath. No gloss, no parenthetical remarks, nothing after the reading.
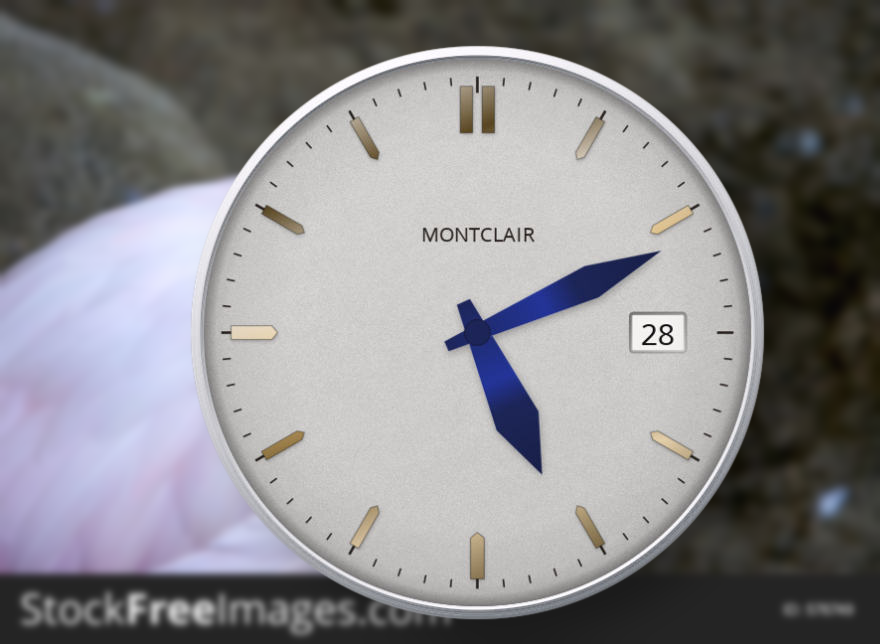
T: 5:11
